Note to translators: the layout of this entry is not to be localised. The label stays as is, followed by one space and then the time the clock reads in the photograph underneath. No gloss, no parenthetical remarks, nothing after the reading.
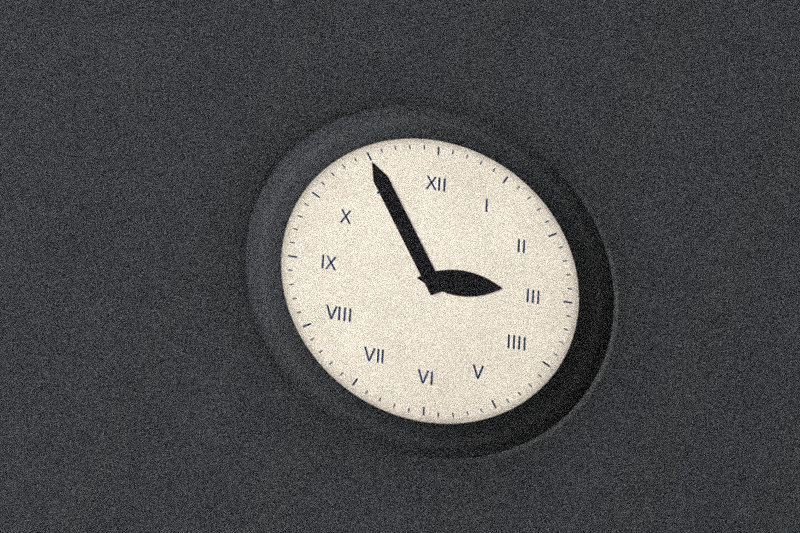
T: 2:55
